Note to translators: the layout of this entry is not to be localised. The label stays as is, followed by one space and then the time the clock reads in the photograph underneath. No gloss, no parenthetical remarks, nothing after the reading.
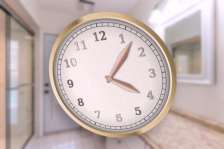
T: 4:07
